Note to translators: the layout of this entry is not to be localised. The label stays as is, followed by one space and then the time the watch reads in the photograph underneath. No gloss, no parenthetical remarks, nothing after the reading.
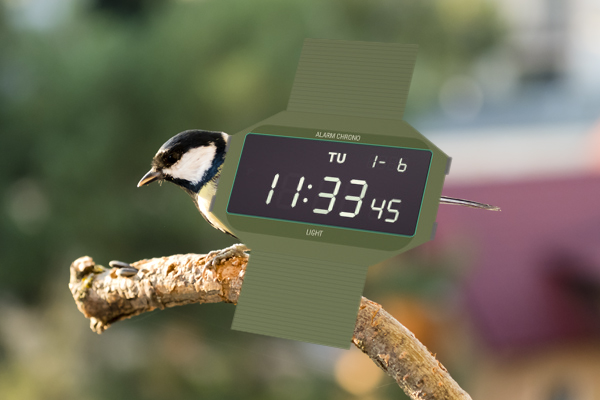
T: 11:33:45
